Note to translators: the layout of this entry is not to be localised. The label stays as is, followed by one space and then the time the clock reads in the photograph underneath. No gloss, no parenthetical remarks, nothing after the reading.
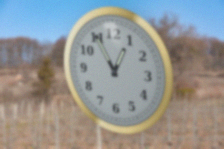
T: 12:55
